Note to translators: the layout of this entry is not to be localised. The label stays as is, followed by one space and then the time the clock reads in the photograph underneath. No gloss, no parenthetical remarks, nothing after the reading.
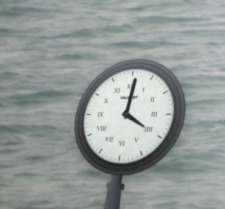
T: 4:01
